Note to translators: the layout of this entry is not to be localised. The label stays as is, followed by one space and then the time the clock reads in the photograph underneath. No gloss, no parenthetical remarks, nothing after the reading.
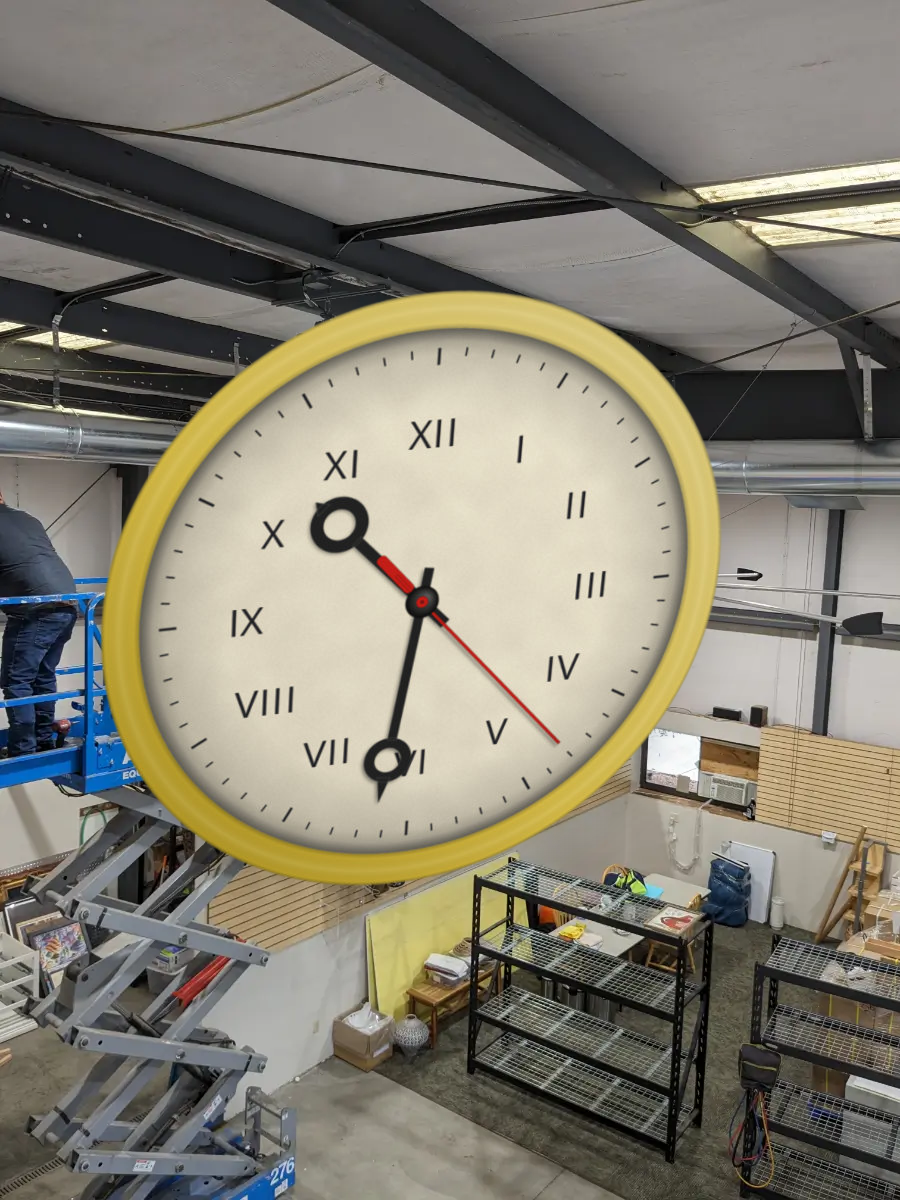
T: 10:31:23
